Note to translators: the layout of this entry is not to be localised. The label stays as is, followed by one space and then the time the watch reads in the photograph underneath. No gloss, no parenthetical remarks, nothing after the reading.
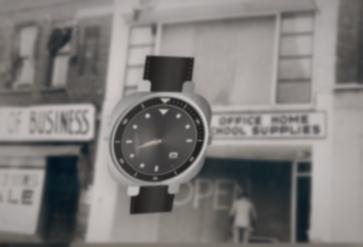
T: 8:42
